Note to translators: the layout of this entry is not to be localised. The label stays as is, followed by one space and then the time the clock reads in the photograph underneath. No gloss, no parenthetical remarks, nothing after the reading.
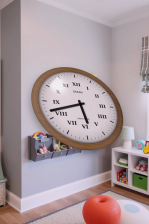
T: 5:42
